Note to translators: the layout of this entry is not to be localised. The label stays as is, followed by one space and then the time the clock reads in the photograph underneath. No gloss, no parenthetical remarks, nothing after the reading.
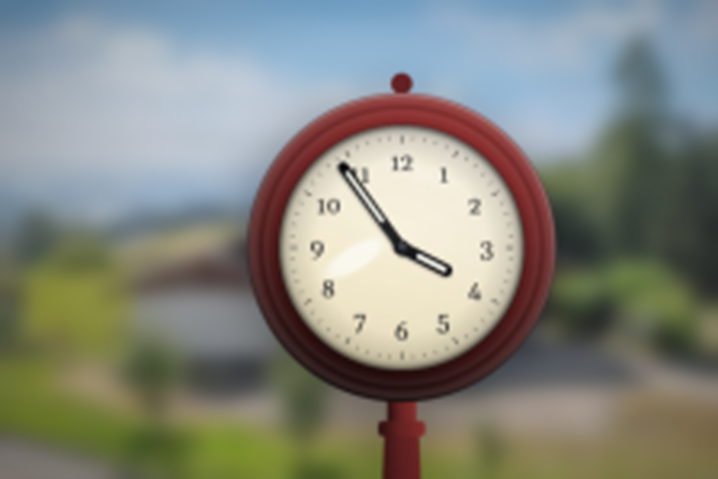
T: 3:54
